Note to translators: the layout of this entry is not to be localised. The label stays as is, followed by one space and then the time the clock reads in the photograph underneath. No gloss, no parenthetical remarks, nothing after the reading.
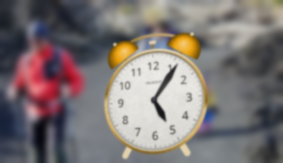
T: 5:06
